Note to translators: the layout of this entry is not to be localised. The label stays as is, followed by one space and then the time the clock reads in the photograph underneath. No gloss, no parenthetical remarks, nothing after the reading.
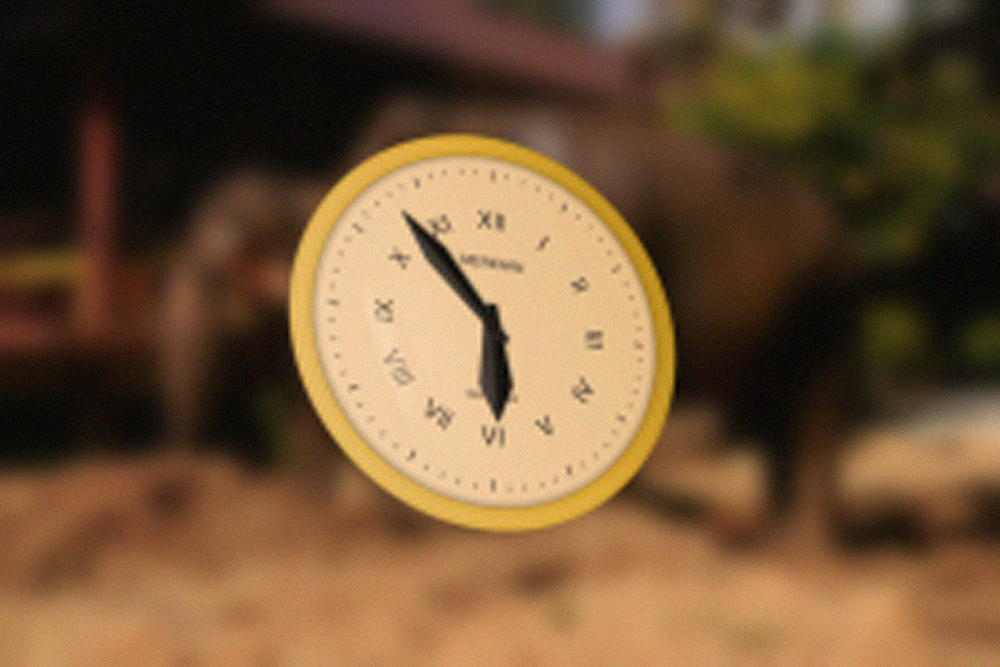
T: 5:53
